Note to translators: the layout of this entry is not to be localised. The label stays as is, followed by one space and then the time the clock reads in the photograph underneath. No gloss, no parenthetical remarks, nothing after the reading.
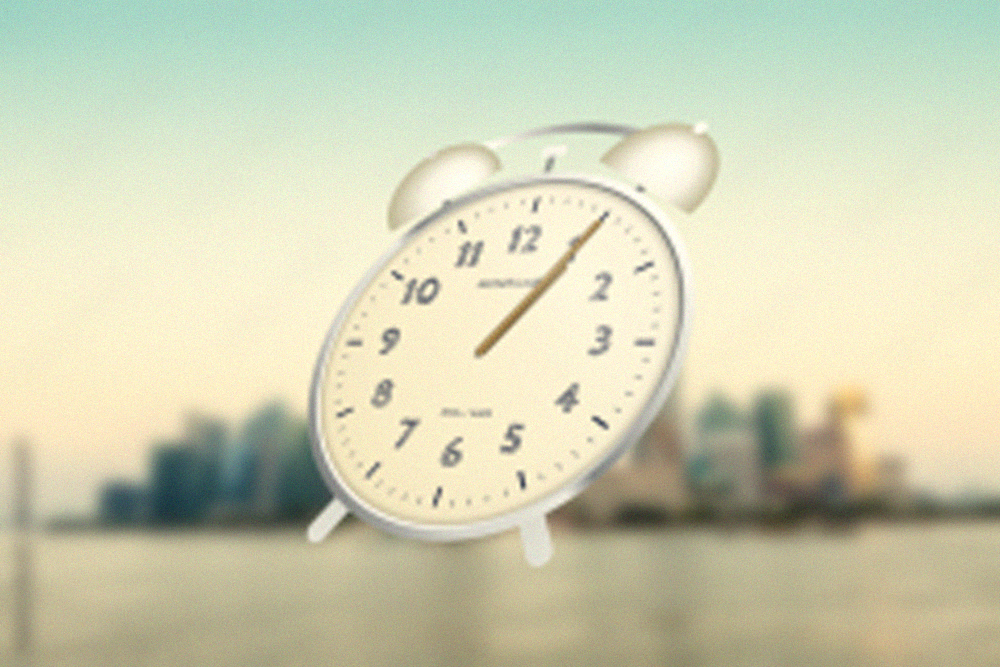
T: 1:05
